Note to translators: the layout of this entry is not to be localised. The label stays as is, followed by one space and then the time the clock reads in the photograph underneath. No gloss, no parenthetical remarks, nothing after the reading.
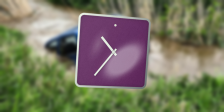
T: 10:36
